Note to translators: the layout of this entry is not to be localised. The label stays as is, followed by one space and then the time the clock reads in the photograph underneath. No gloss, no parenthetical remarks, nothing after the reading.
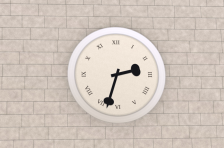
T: 2:33
